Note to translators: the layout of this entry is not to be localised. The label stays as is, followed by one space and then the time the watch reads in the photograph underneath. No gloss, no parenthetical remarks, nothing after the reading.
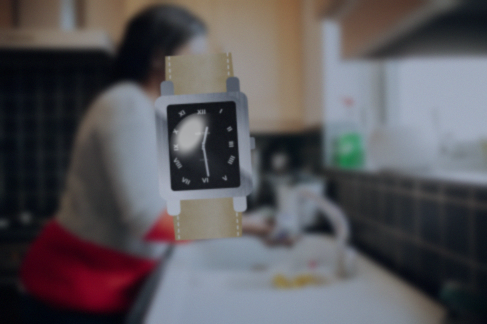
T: 12:29
